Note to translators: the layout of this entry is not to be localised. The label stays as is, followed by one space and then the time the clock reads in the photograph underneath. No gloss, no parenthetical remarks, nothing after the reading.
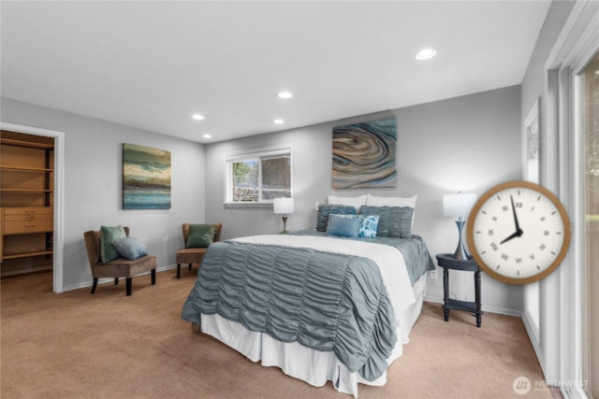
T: 7:58
